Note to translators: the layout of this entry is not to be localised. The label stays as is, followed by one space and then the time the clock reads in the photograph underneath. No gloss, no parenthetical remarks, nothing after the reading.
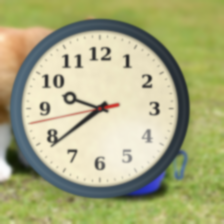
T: 9:38:43
